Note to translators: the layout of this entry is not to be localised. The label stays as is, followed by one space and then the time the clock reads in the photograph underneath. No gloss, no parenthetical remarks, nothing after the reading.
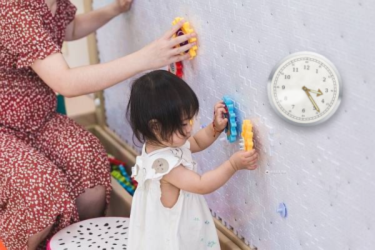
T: 3:24
